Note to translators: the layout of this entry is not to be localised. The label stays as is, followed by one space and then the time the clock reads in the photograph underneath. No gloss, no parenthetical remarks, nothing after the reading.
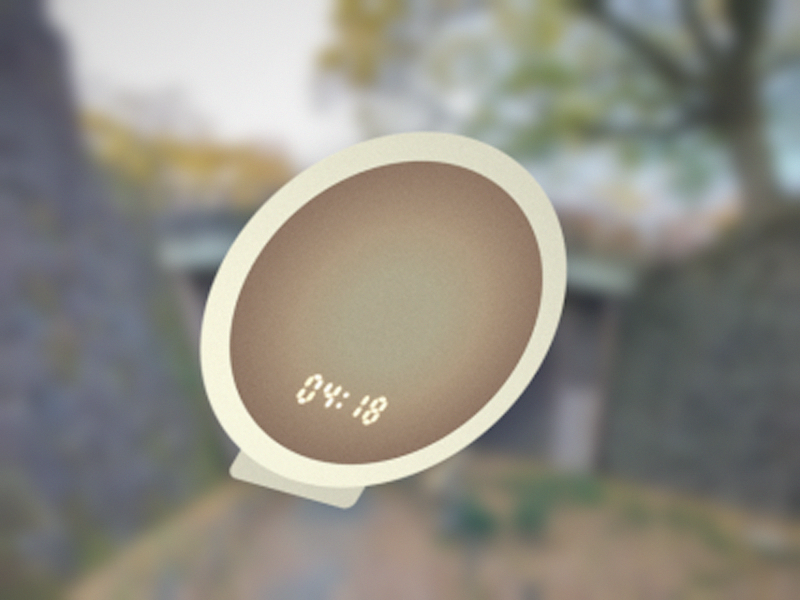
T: 4:18
